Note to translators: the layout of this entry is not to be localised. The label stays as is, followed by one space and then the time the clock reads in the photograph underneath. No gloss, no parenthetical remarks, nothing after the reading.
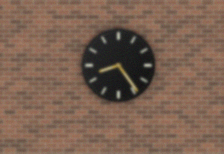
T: 8:24
